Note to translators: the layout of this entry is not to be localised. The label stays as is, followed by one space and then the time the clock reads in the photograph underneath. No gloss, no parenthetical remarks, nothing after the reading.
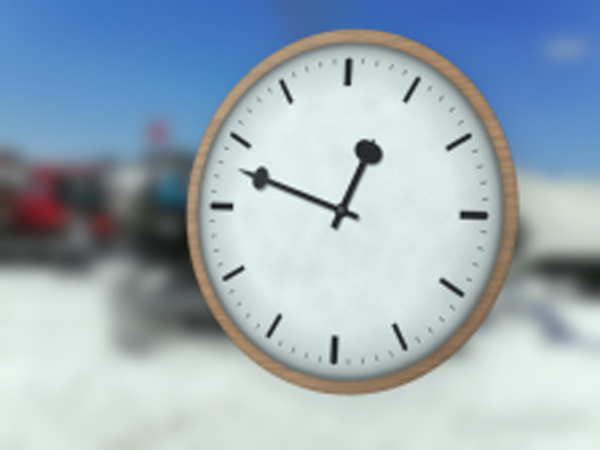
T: 12:48
